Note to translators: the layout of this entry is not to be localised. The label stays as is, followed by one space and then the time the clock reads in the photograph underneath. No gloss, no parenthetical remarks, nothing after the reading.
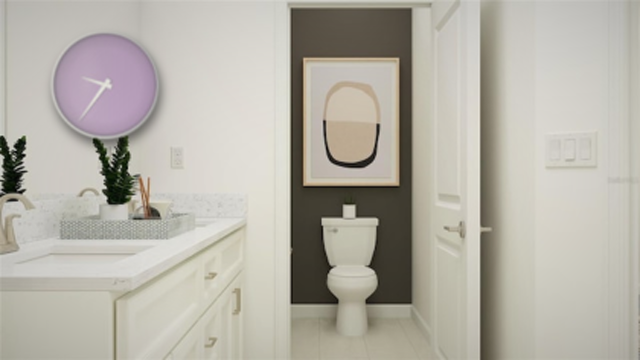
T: 9:36
